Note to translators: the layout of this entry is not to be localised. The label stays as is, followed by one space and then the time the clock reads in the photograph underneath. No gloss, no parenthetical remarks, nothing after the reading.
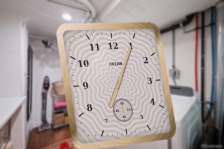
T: 7:05
